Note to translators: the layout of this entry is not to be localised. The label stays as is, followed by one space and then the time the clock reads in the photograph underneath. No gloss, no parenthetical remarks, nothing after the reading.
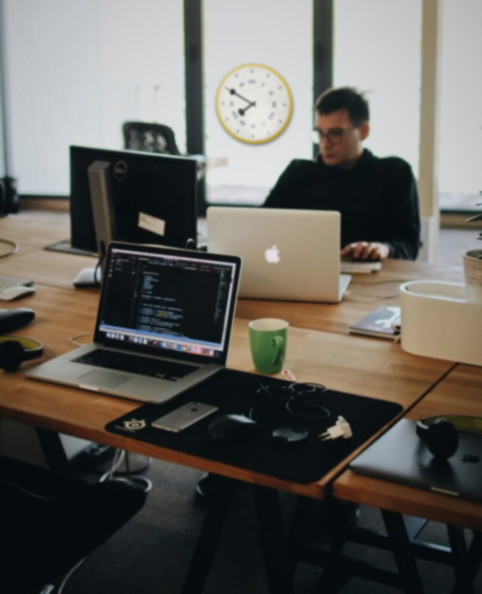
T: 7:50
